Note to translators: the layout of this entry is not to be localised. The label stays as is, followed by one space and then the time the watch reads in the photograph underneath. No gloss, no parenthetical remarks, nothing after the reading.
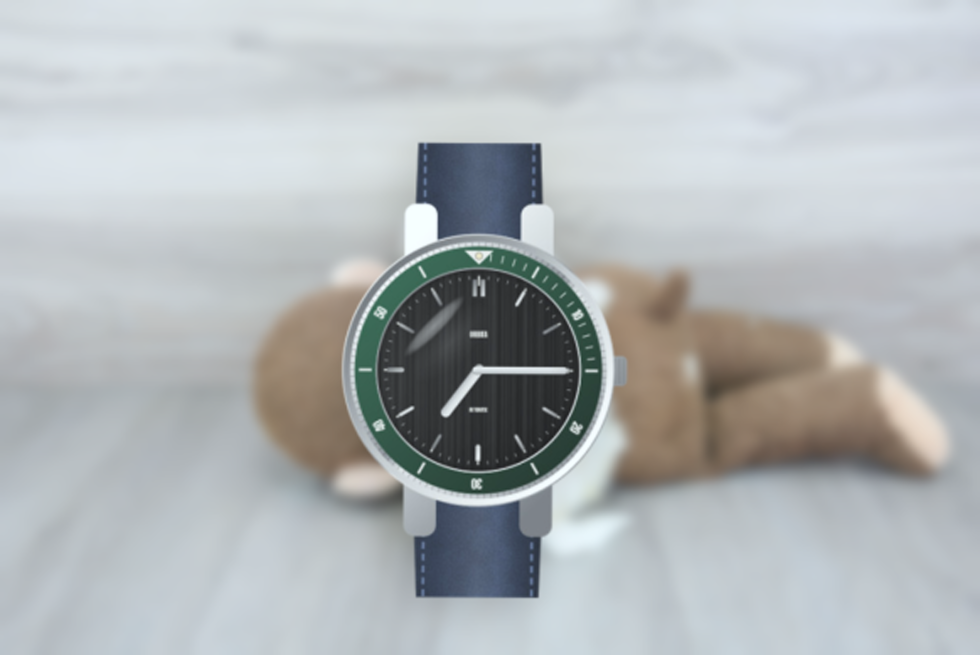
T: 7:15
